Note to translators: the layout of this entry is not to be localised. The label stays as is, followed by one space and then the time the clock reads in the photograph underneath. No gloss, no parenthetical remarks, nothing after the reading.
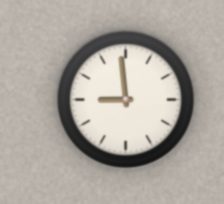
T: 8:59
